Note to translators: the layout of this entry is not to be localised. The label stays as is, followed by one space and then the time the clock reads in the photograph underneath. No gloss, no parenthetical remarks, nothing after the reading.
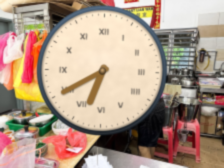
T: 6:40
